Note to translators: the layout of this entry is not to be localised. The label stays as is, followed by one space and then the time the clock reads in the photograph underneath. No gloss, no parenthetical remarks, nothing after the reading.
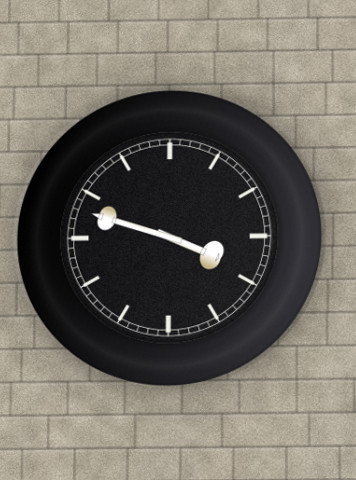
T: 3:48
